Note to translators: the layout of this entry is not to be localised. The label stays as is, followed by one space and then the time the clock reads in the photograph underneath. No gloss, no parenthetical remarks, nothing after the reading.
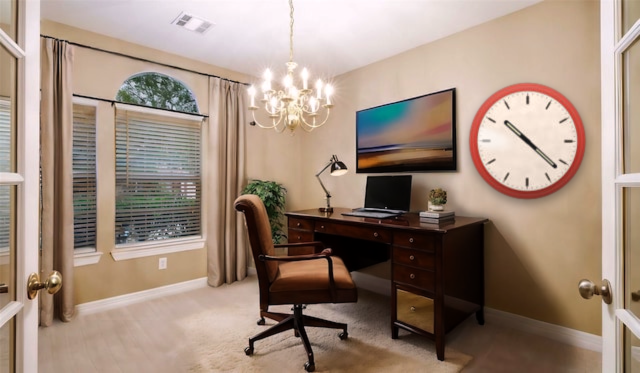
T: 10:22
